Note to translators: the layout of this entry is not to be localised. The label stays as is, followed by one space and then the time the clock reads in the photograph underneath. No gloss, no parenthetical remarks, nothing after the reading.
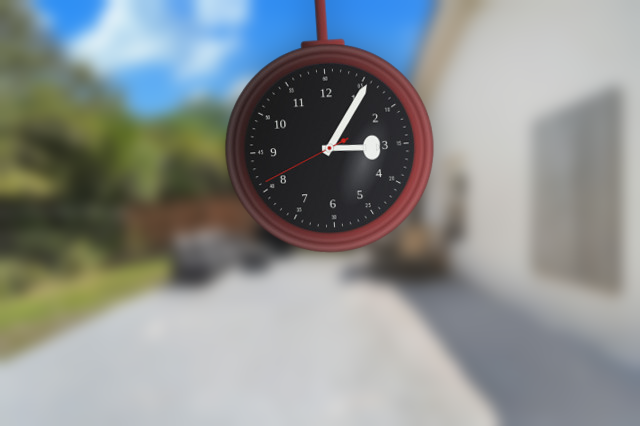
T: 3:05:41
